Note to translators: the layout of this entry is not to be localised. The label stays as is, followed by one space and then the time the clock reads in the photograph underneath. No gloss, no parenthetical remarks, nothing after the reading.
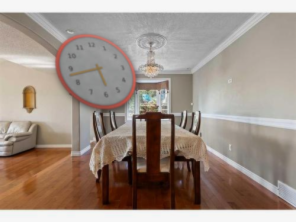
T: 5:43
